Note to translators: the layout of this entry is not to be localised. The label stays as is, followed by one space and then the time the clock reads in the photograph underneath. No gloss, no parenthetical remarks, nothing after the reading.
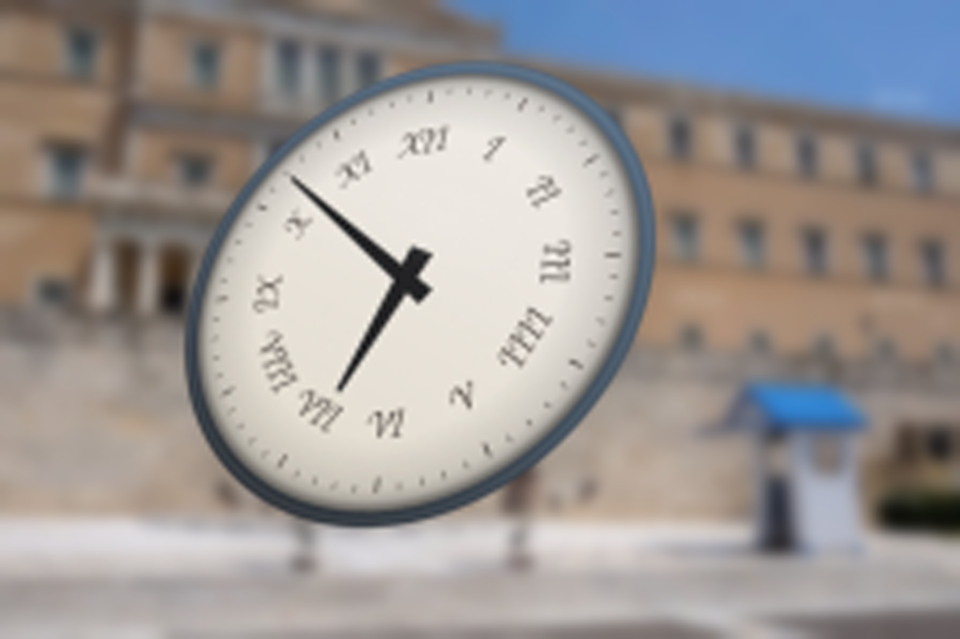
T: 6:52
